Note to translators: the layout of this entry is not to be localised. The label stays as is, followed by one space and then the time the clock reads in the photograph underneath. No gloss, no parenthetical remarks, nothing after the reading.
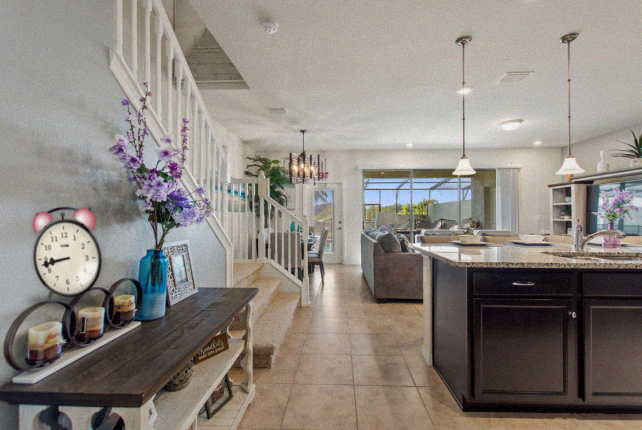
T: 8:43
